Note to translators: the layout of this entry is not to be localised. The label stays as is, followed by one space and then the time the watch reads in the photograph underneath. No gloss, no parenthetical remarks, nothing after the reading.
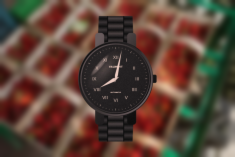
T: 8:02
